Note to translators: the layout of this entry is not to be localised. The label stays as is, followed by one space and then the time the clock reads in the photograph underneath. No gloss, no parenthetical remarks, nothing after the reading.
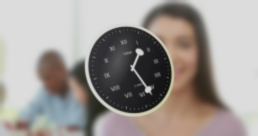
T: 1:27
